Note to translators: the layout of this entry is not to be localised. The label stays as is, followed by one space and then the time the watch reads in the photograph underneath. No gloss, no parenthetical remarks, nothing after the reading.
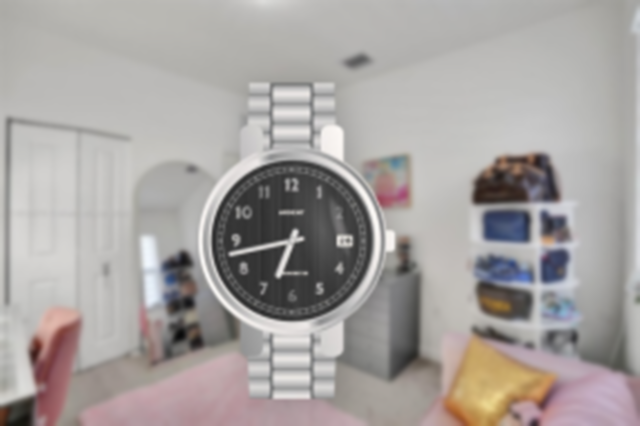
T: 6:43
